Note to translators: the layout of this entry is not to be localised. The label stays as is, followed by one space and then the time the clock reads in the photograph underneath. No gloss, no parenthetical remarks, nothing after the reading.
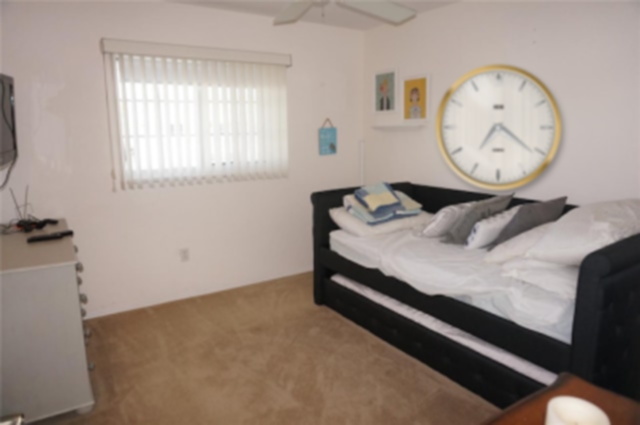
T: 7:21
